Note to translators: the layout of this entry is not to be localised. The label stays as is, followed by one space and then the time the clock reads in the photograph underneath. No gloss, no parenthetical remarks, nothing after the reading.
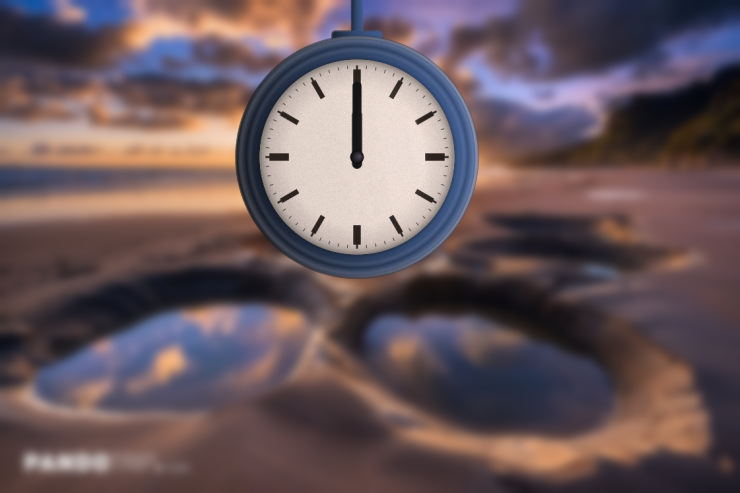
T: 12:00
